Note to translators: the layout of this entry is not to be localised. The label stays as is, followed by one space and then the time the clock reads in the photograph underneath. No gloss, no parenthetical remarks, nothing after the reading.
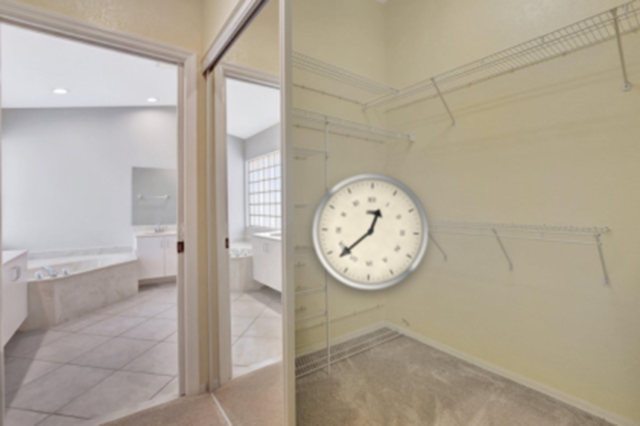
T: 12:38
